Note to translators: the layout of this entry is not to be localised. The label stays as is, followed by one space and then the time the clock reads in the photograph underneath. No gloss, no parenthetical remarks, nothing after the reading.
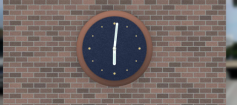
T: 6:01
